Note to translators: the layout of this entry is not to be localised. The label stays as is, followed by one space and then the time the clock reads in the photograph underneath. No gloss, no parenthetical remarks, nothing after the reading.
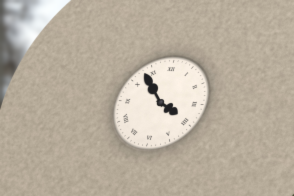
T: 3:53
